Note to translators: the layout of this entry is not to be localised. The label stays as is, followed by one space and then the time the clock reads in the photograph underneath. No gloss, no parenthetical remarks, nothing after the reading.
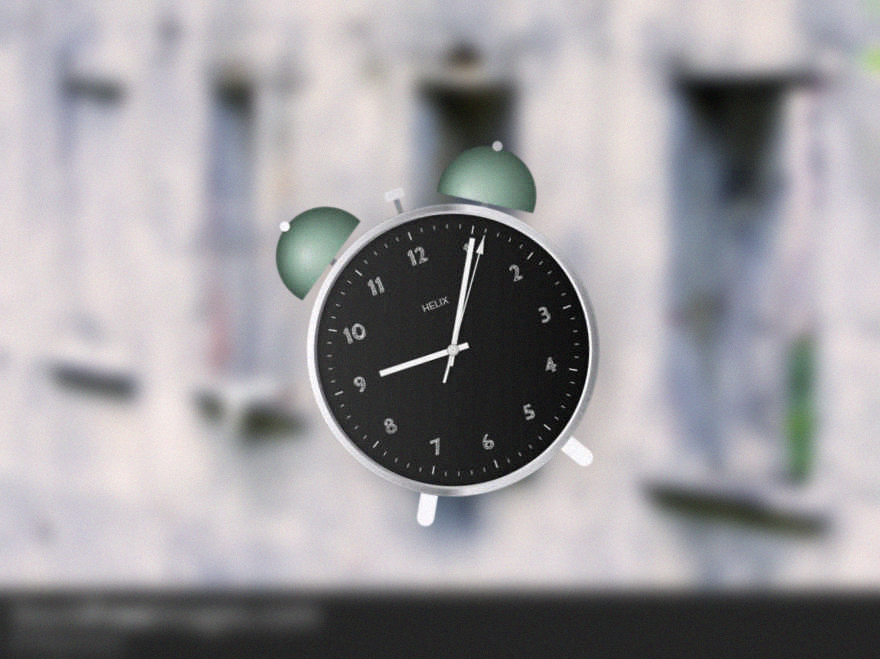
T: 9:05:06
